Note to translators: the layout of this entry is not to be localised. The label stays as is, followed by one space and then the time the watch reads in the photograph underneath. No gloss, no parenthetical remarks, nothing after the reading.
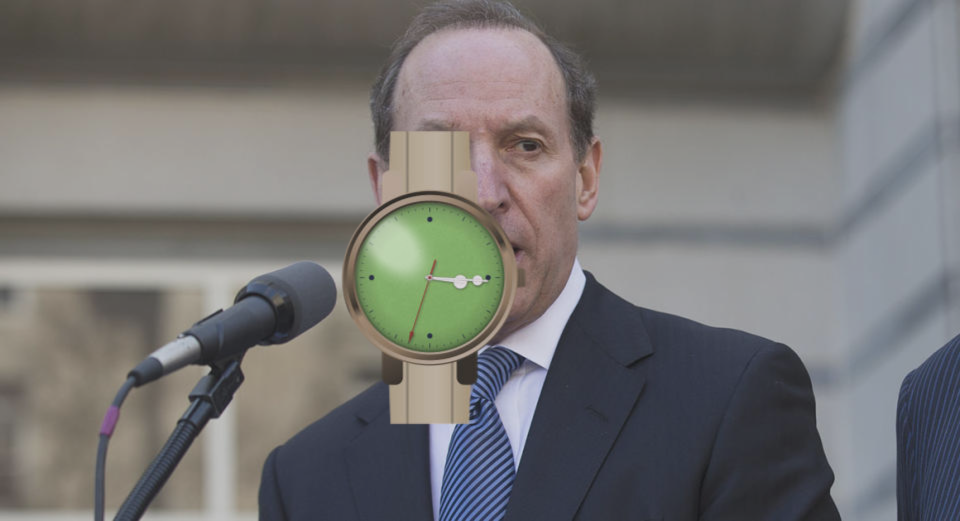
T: 3:15:33
